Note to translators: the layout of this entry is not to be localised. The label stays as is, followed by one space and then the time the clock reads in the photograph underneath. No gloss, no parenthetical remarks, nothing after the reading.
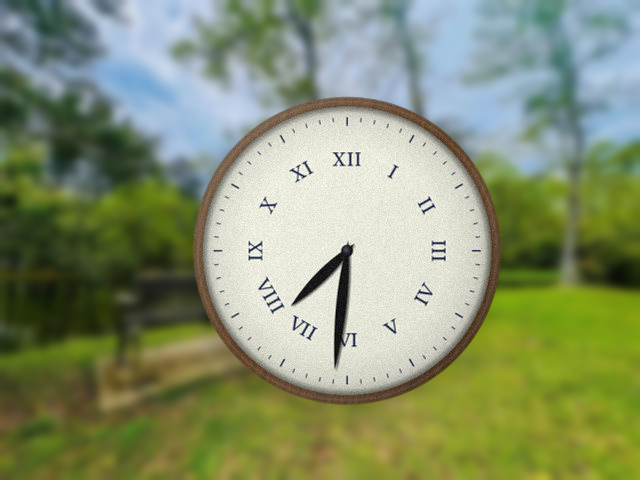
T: 7:31
